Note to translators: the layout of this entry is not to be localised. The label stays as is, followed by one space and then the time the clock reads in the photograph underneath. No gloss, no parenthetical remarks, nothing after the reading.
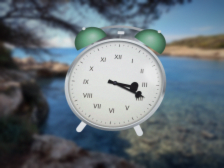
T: 3:19
